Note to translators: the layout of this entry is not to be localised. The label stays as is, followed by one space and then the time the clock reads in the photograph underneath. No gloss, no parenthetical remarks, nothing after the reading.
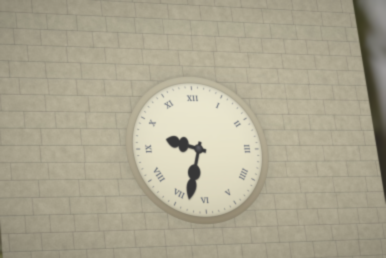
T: 9:33
